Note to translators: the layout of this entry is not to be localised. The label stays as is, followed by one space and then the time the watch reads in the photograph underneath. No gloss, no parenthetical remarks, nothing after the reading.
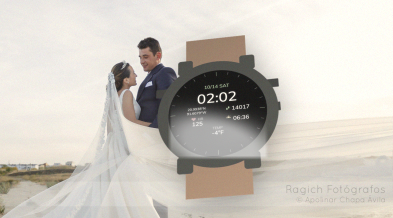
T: 2:02
